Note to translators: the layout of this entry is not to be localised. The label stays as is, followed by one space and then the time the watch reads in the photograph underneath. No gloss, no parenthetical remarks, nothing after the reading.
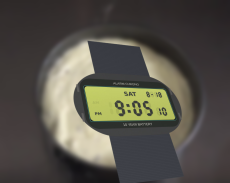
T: 9:05:10
